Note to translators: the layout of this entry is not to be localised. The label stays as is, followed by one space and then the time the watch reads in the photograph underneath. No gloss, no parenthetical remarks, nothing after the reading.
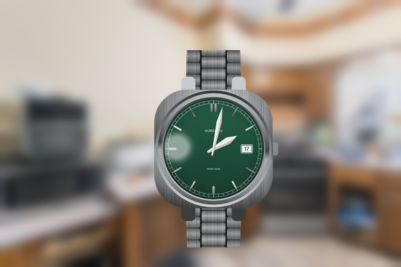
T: 2:02
